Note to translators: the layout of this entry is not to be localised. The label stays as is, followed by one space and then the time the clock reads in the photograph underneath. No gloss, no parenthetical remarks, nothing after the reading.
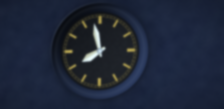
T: 7:58
